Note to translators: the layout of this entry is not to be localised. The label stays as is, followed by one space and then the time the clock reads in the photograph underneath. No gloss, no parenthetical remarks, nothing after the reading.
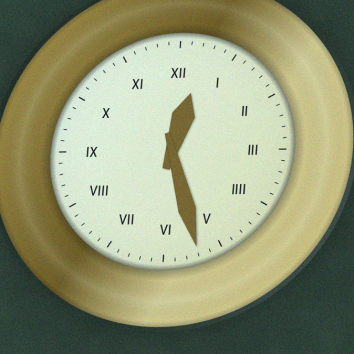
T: 12:27
